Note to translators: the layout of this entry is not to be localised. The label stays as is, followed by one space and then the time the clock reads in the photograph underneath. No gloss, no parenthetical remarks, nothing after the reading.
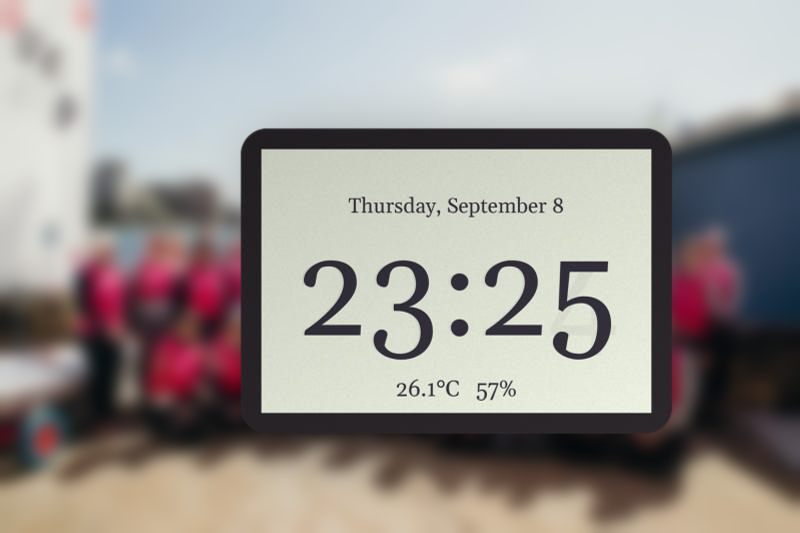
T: 23:25
